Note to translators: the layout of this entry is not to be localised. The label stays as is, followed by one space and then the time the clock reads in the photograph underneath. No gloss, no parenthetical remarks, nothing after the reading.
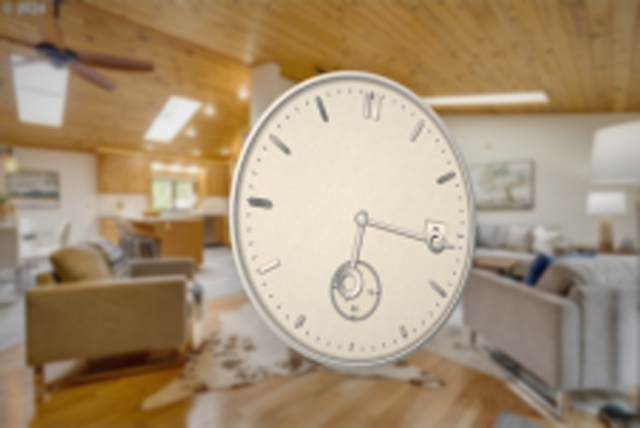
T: 6:16
